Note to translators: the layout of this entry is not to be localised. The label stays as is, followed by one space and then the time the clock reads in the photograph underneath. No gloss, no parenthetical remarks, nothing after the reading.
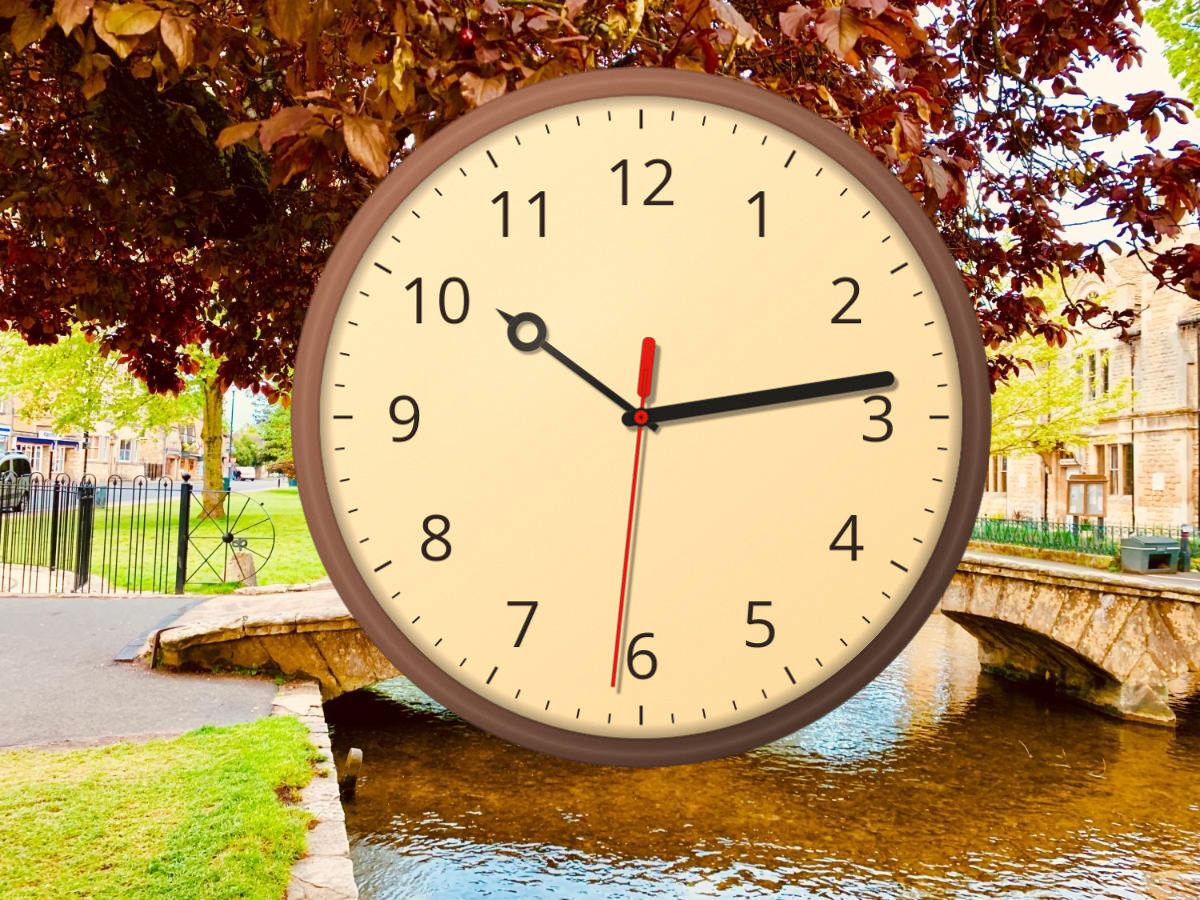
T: 10:13:31
